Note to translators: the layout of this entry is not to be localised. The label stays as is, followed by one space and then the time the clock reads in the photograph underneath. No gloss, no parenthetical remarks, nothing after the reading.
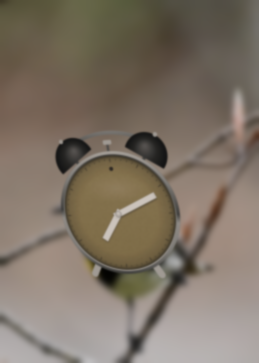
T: 7:11
